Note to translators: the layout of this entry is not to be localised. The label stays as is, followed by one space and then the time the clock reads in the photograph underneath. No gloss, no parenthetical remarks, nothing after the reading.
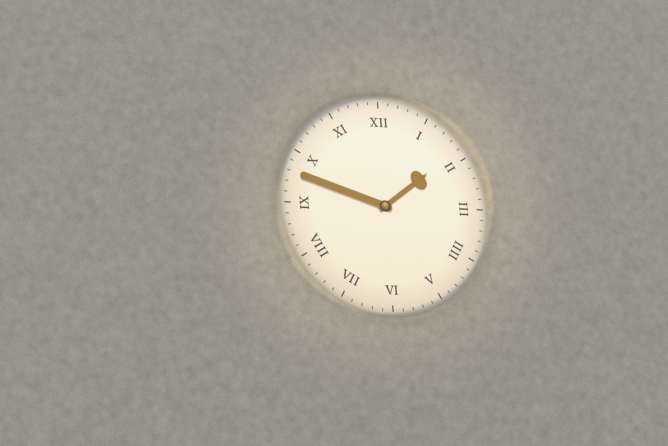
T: 1:48
